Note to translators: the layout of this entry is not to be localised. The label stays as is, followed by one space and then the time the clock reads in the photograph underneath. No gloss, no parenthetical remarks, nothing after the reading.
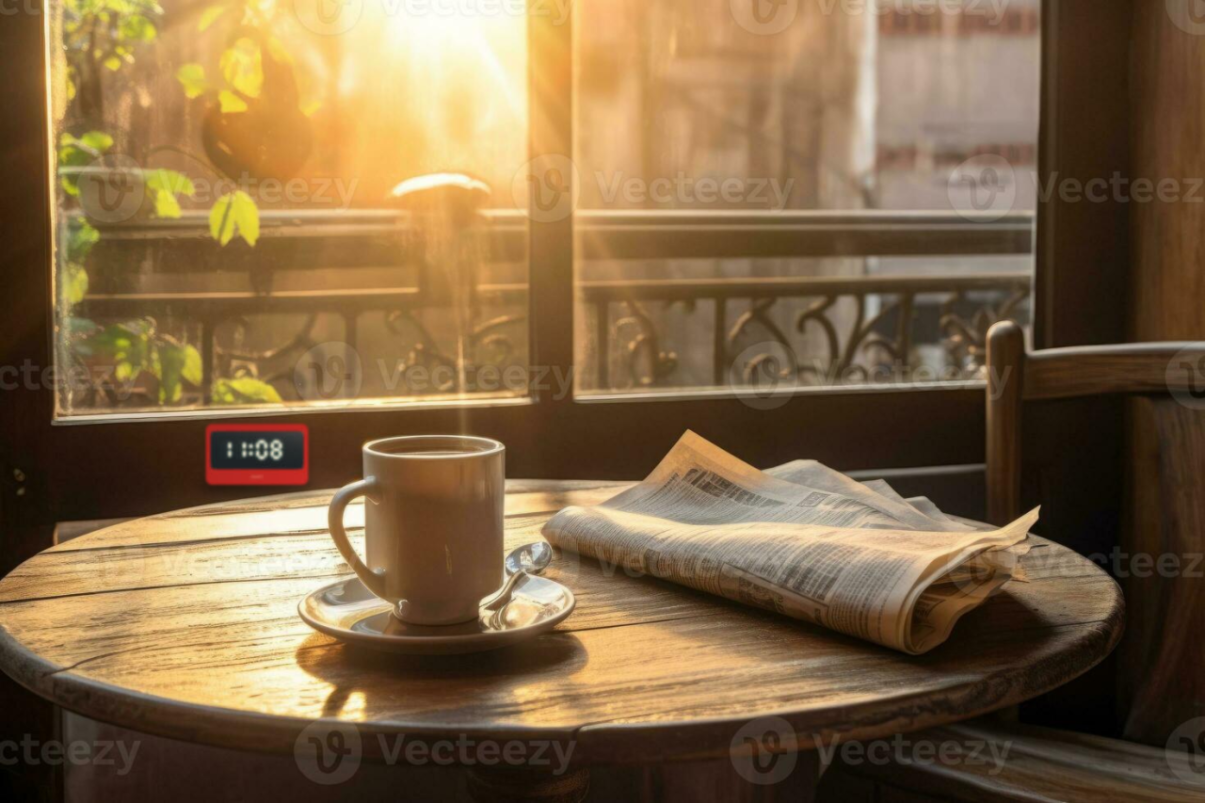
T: 11:08
